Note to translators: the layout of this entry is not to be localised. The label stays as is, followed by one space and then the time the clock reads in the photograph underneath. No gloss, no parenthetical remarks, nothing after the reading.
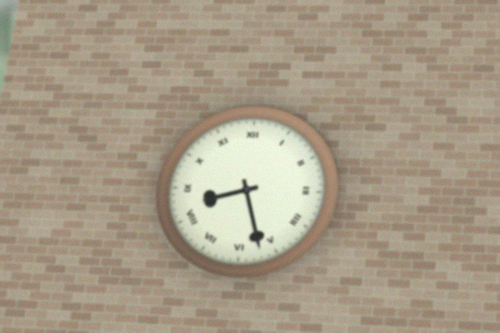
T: 8:27
